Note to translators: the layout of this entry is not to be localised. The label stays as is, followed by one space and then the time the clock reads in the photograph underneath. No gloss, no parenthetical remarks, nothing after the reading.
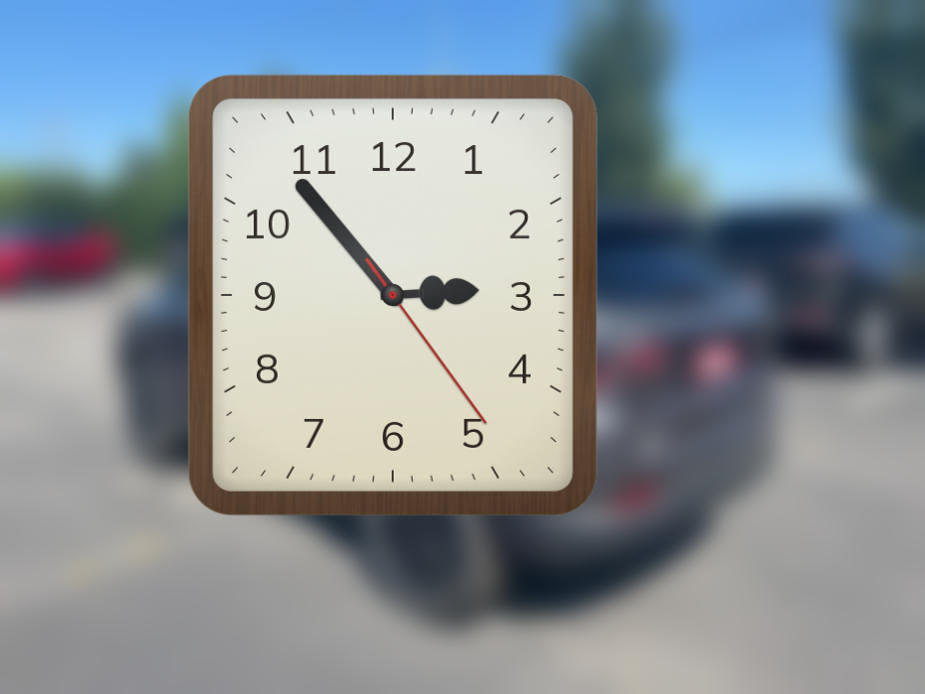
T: 2:53:24
